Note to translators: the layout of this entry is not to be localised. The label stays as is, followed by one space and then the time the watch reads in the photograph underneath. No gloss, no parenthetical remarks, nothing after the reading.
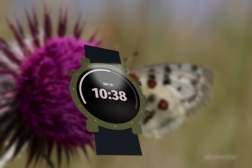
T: 10:38
